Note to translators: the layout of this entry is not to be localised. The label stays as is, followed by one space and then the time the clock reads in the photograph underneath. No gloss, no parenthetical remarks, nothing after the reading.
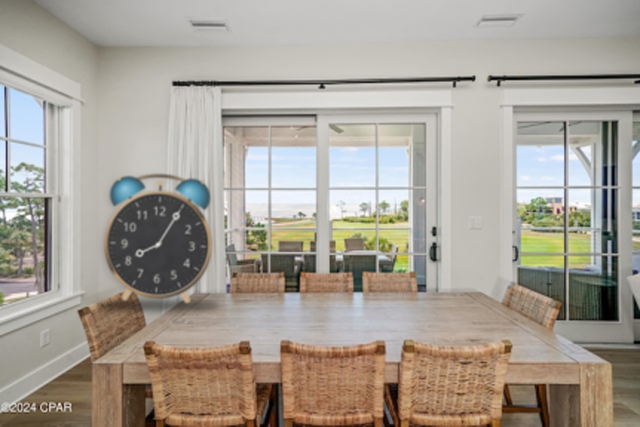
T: 8:05
